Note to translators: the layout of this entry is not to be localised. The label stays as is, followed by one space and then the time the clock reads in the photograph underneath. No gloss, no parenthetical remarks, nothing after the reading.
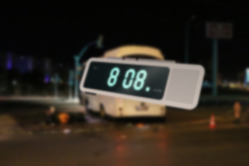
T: 8:08
